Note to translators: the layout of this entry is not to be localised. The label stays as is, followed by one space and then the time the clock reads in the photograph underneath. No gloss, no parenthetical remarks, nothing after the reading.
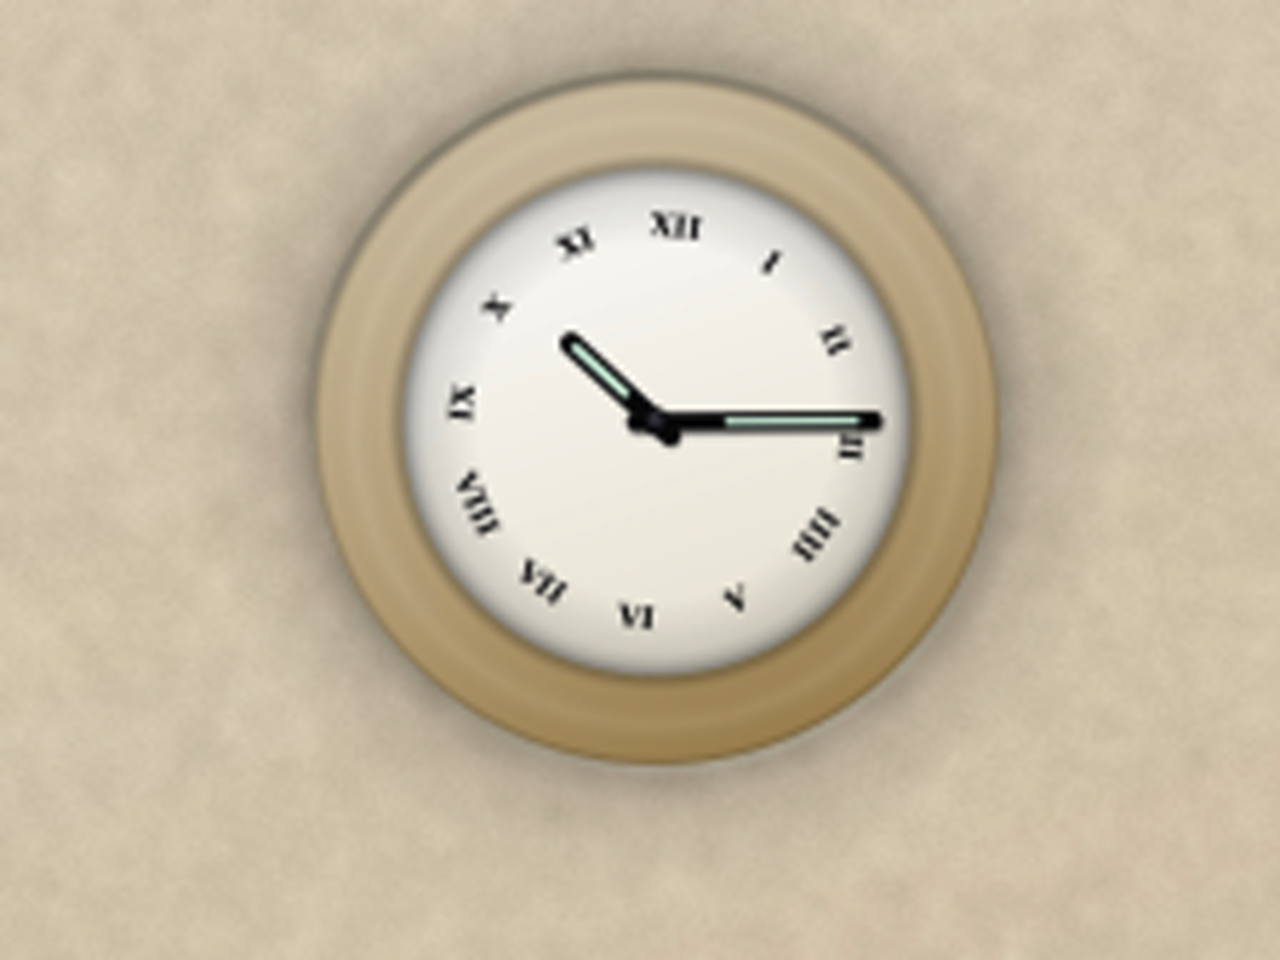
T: 10:14
